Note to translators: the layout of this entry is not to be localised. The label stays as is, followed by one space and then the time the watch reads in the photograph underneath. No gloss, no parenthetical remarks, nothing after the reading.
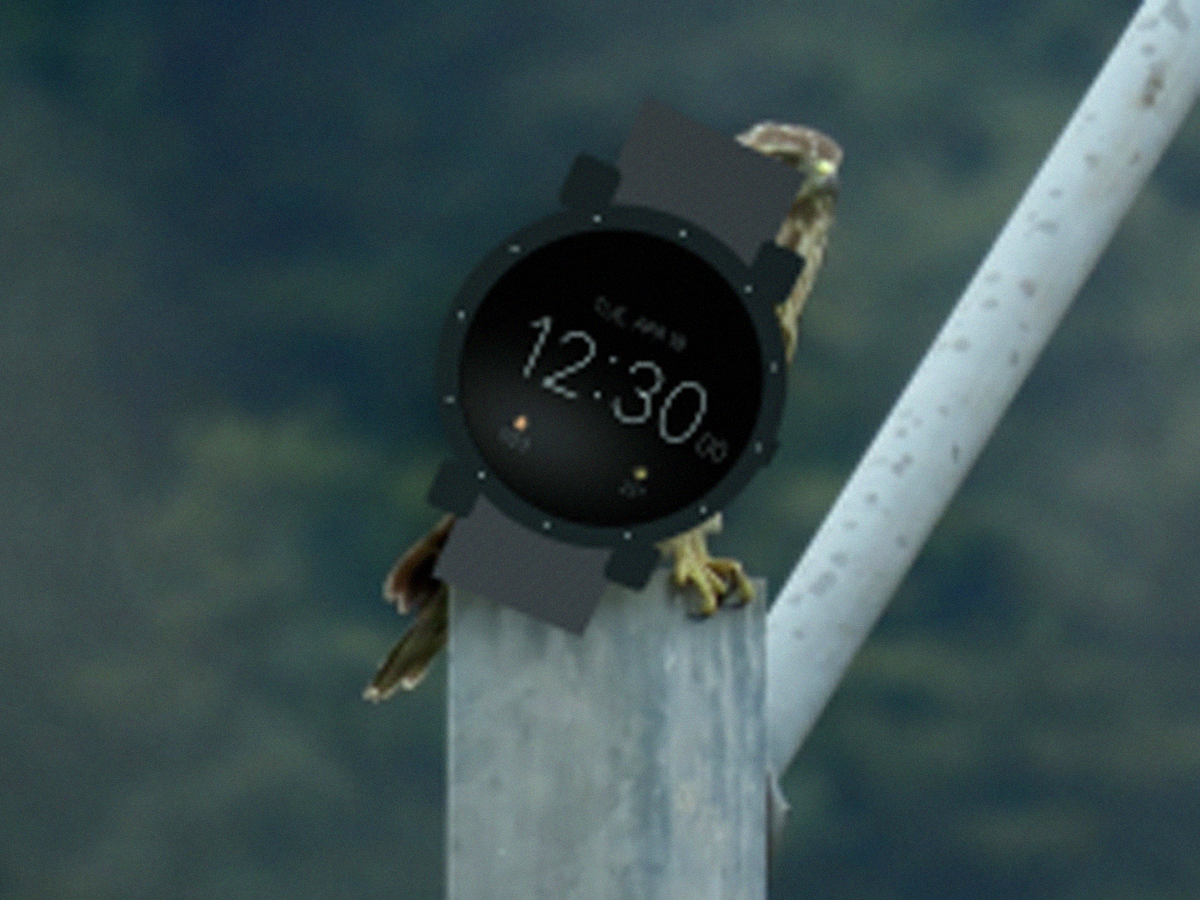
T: 12:30
